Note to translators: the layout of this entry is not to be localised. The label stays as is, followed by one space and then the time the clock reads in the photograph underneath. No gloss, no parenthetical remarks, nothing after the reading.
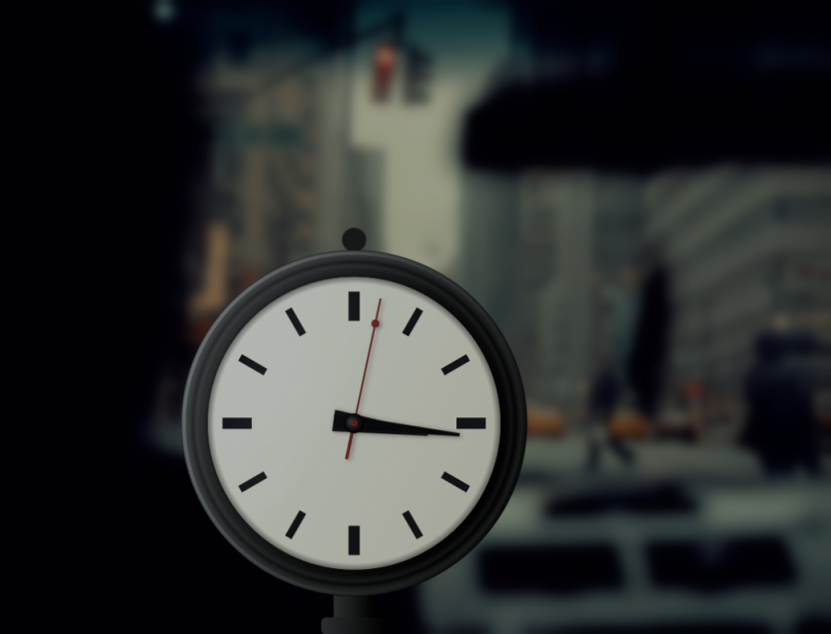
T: 3:16:02
